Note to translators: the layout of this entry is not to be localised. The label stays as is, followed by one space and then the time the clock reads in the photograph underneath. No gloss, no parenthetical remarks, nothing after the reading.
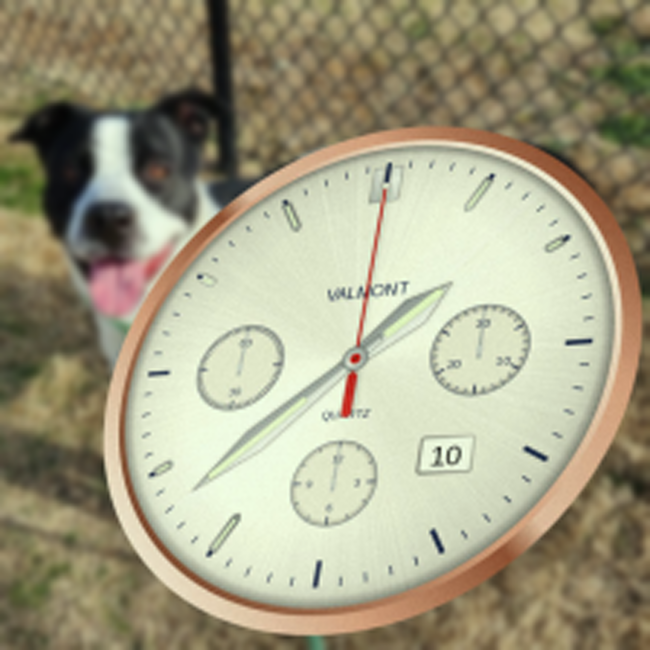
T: 1:38
